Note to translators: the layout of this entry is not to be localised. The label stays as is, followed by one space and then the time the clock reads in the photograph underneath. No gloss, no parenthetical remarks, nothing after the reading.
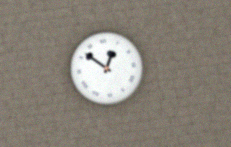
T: 12:52
